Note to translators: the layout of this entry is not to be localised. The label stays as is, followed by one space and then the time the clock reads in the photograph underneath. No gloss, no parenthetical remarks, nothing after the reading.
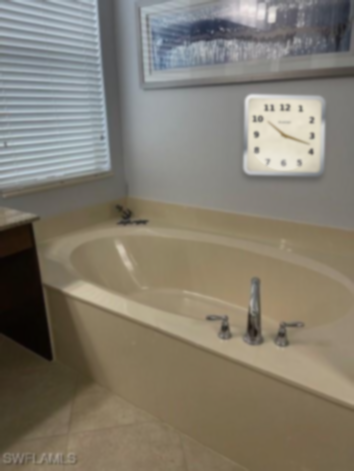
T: 10:18
